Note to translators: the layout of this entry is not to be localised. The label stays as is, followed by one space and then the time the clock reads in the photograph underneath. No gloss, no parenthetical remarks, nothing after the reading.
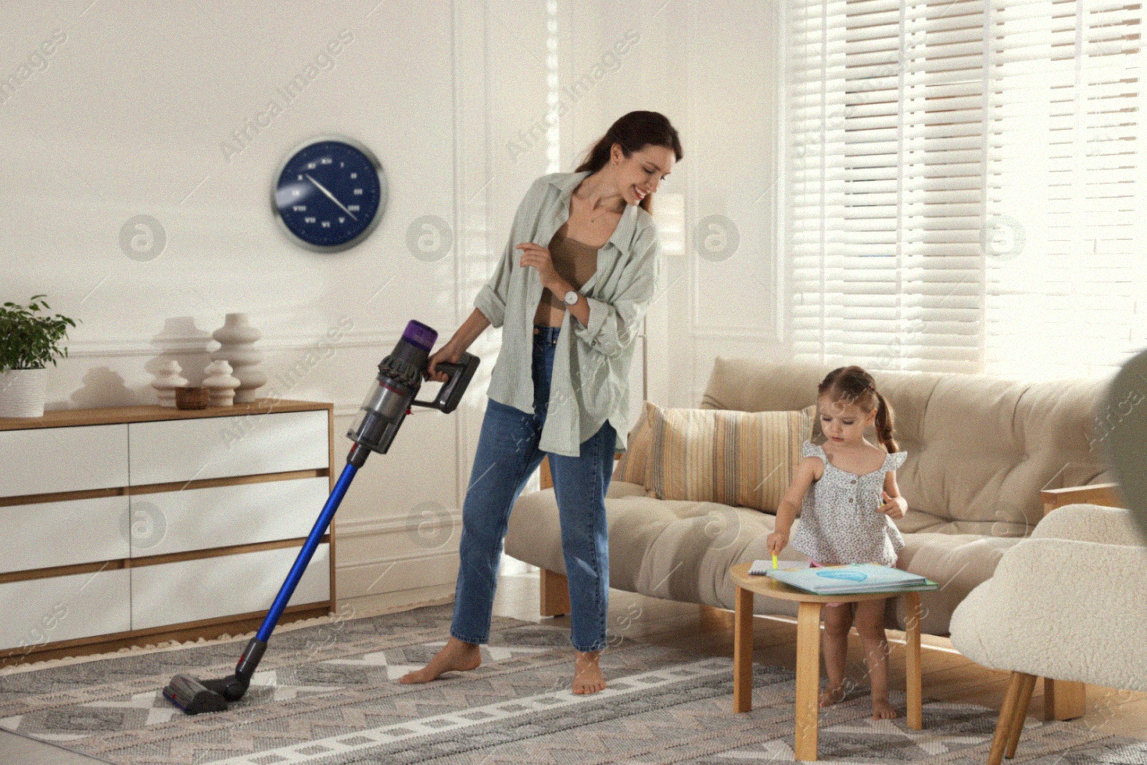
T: 10:22
